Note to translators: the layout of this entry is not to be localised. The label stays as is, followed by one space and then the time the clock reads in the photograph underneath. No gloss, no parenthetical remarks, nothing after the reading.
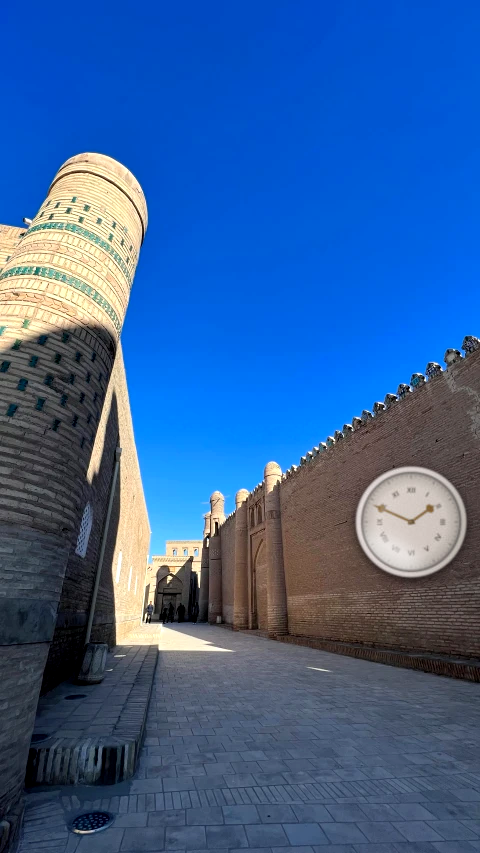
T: 1:49
